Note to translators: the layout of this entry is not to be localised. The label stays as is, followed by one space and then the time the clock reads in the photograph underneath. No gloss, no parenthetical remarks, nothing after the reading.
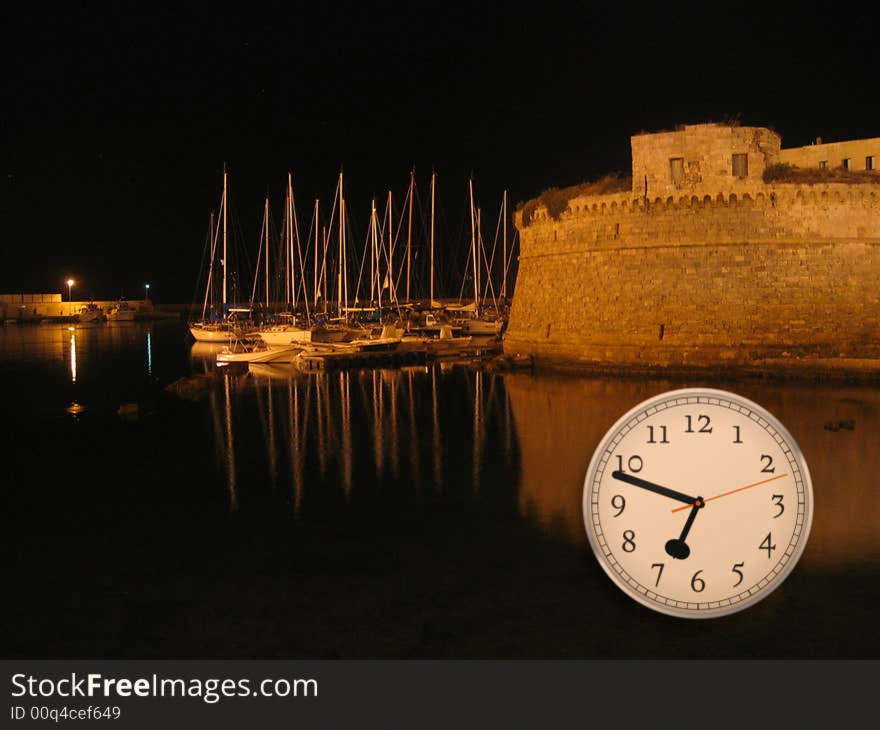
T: 6:48:12
